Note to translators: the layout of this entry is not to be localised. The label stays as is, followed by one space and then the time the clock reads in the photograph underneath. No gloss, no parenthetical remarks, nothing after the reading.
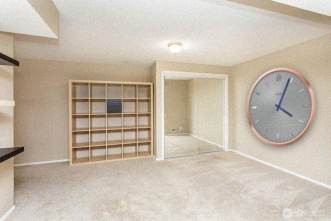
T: 4:04
